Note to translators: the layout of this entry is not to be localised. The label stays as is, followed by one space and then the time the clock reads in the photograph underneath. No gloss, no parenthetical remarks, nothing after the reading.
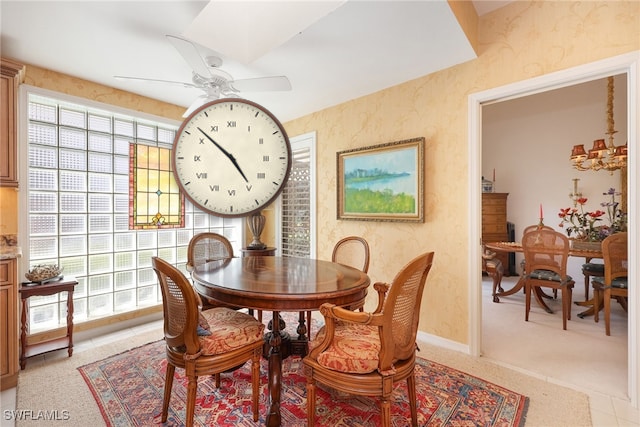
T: 4:52
